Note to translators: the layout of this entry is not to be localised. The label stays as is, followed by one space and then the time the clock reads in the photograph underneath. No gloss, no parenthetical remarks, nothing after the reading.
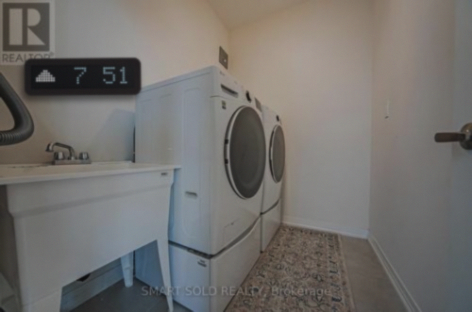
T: 7:51
